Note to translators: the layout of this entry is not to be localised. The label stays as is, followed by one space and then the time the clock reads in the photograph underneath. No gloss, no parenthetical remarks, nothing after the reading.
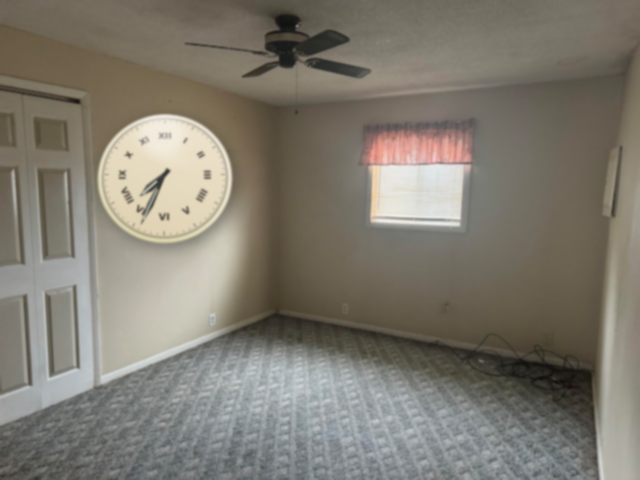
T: 7:34
